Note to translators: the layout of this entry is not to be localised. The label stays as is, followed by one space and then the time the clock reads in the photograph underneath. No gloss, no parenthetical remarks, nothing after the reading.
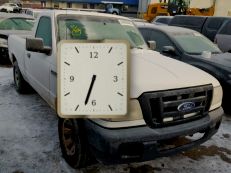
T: 6:33
